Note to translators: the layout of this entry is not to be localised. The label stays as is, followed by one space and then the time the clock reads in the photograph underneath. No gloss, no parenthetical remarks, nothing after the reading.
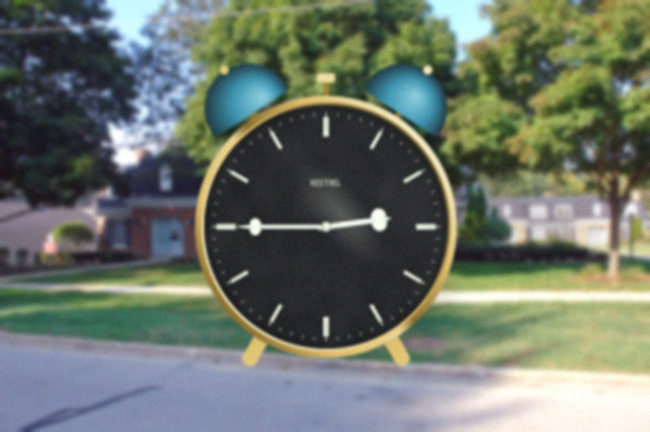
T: 2:45
